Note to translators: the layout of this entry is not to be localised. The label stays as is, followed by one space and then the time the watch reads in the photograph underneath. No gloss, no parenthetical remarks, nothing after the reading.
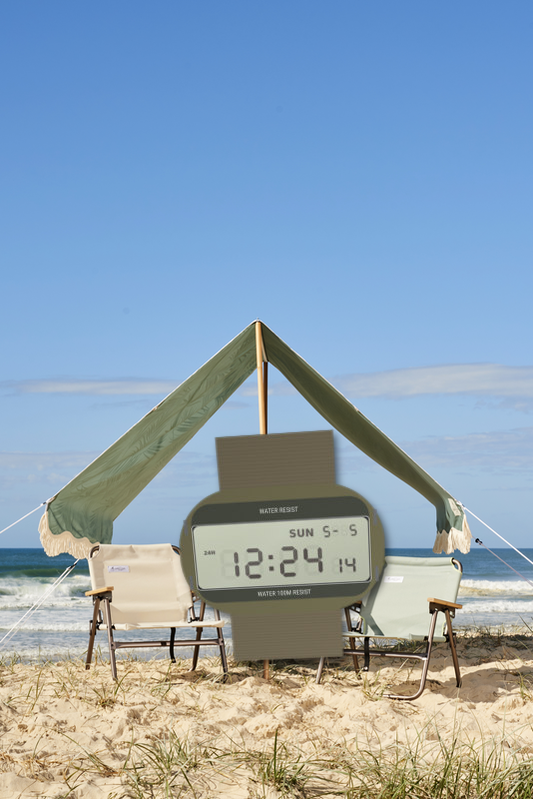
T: 12:24:14
